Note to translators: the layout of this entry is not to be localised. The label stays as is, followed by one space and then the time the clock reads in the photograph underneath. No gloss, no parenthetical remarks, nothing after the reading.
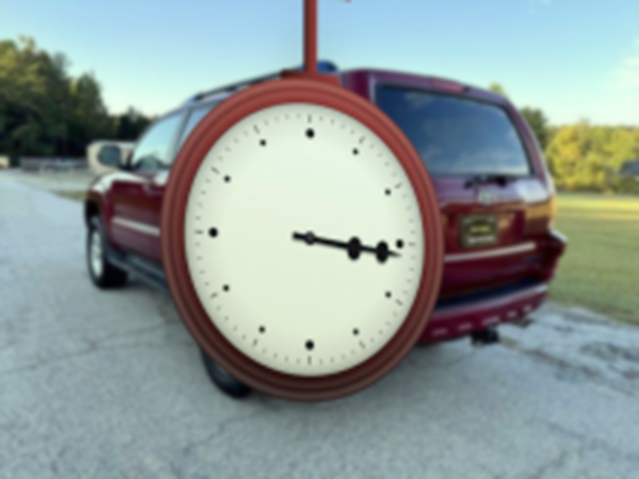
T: 3:16
